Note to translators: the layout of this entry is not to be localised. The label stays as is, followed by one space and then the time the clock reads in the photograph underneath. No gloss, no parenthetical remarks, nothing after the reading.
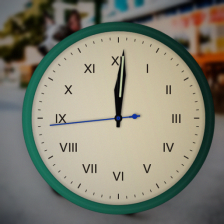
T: 12:00:44
